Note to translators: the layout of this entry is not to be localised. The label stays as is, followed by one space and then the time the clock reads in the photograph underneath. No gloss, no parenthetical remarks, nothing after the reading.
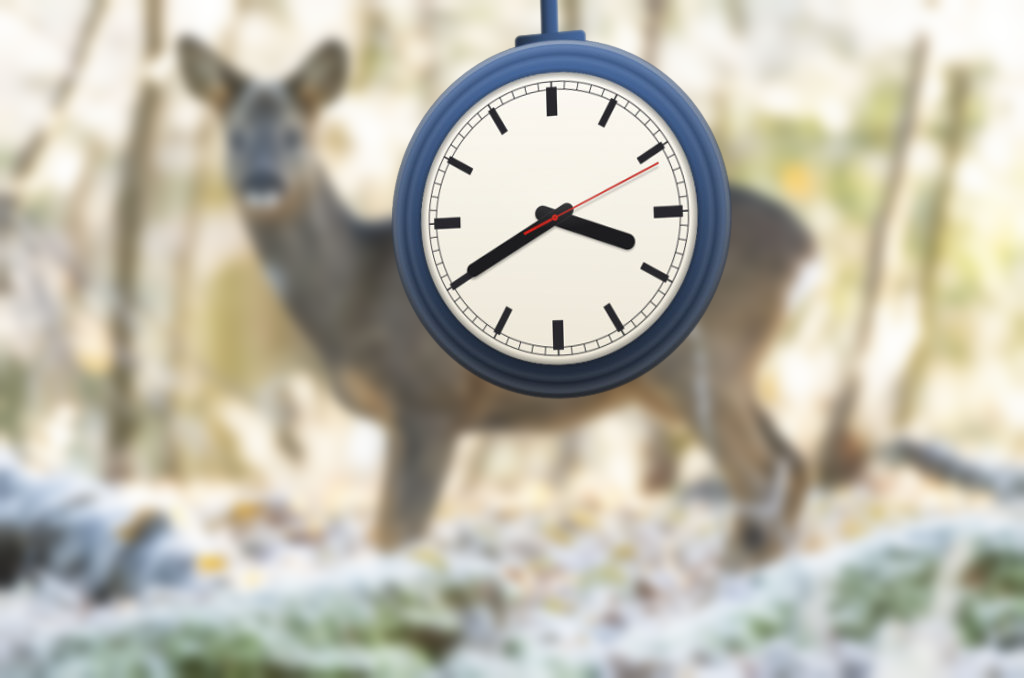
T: 3:40:11
